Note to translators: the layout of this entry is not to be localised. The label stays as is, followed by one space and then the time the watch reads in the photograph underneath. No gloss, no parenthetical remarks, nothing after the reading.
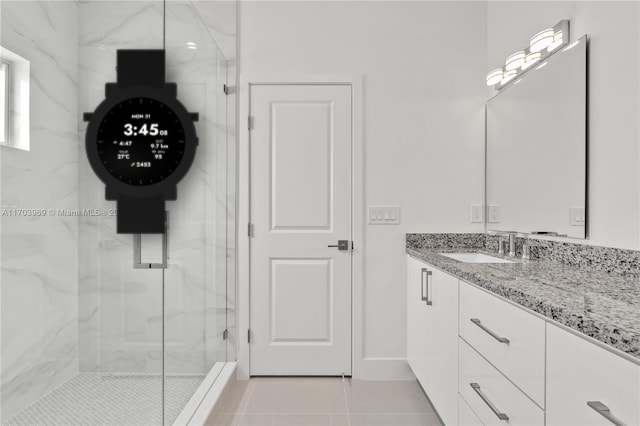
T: 3:45
